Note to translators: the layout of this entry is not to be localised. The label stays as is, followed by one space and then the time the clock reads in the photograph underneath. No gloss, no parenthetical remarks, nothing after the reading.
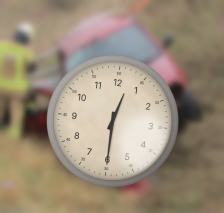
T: 12:30
